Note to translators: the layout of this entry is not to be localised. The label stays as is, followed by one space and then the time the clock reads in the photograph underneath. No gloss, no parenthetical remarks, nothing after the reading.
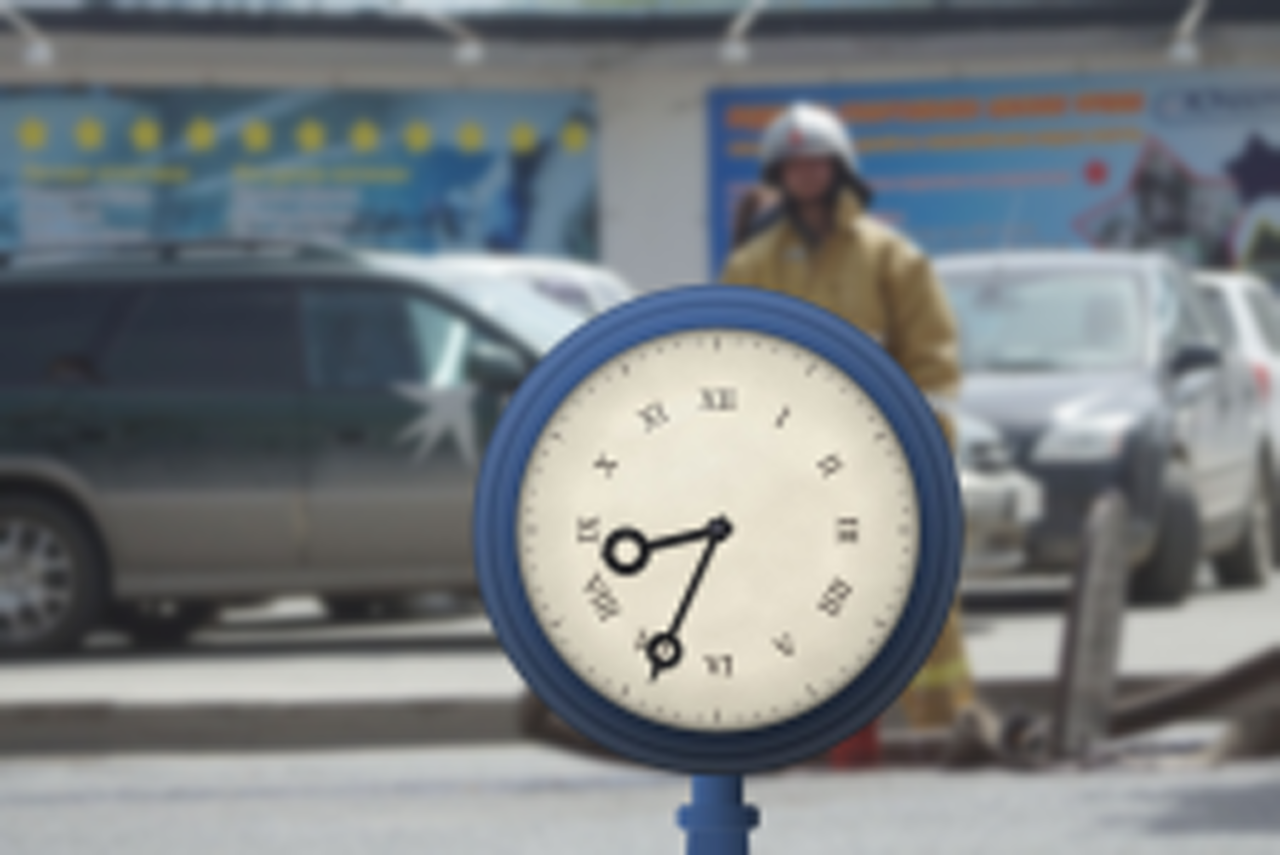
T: 8:34
